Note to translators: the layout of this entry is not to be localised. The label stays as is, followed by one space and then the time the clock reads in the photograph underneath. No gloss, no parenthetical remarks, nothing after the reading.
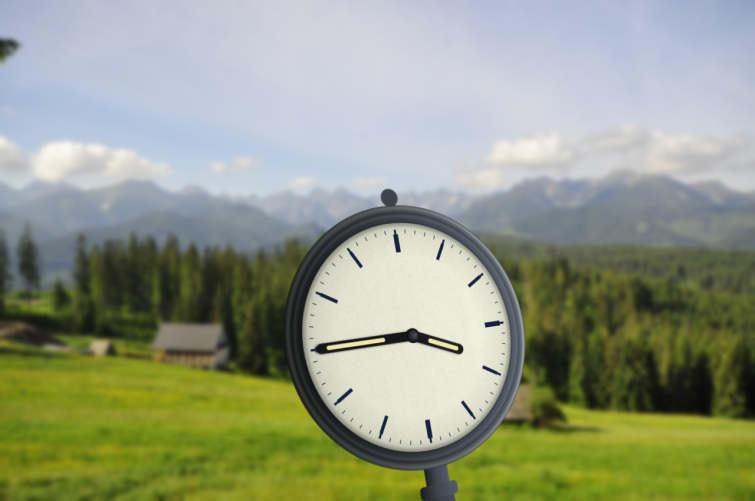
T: 3:45
